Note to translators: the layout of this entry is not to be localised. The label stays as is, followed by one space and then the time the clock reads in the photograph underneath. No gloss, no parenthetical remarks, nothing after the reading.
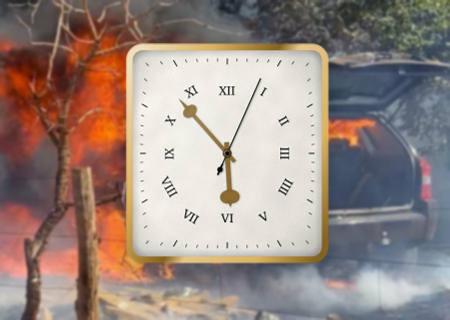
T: 5:53:04
